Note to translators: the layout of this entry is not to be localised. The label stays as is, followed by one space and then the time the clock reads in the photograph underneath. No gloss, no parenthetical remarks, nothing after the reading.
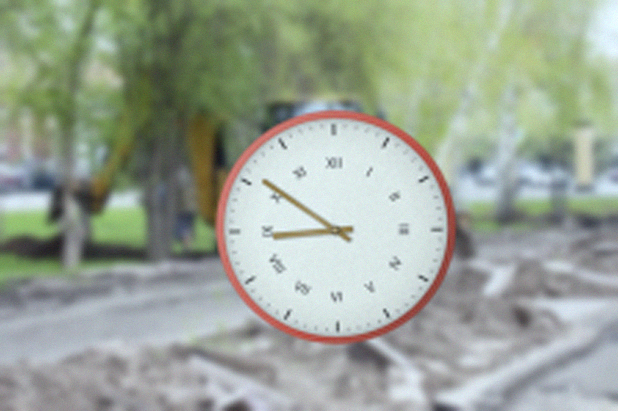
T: 8:51
